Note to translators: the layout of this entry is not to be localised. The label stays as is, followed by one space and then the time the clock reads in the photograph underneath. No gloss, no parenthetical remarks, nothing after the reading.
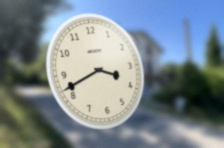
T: 3:42
